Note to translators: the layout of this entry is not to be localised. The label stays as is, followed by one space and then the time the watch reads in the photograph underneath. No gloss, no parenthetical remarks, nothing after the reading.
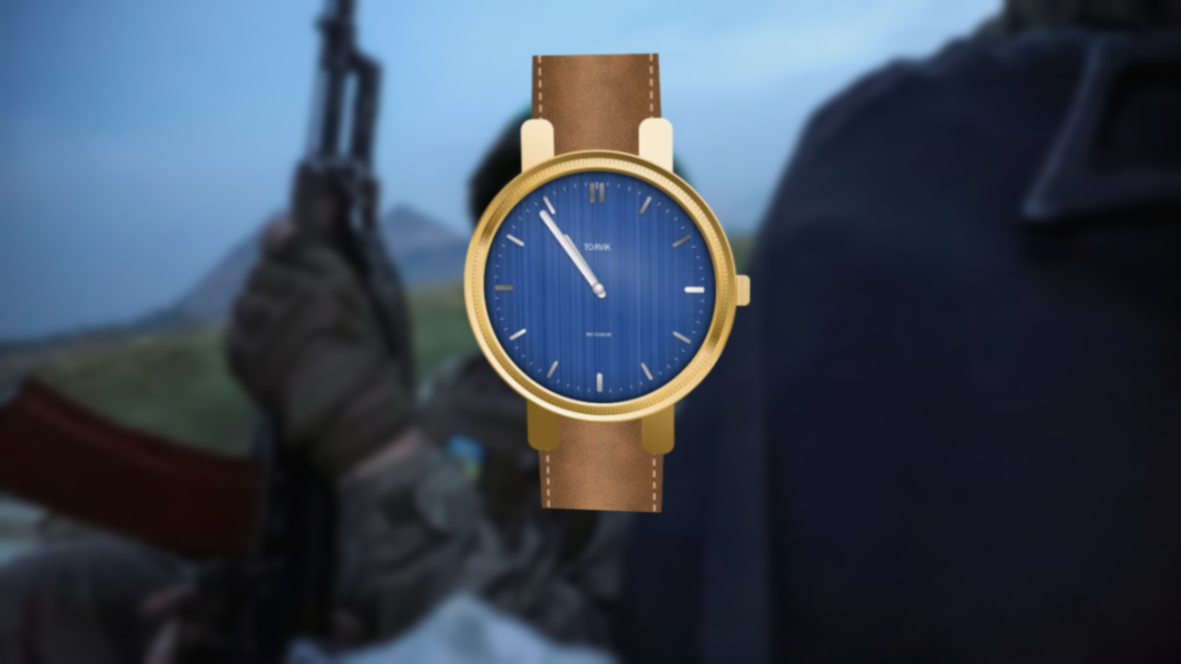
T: 10:54
